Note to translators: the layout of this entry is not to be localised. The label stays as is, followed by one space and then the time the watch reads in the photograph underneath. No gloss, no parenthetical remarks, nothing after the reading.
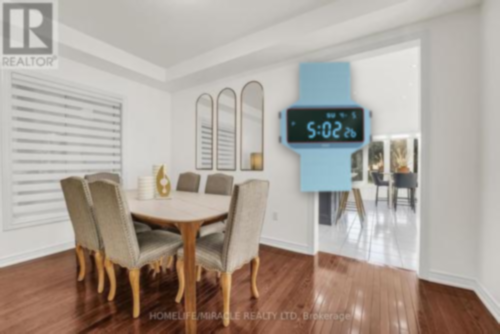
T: 5:02
